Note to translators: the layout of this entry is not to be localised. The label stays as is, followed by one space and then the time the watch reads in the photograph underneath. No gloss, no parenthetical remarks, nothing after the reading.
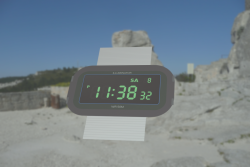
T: 11:38:32
